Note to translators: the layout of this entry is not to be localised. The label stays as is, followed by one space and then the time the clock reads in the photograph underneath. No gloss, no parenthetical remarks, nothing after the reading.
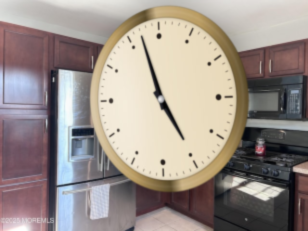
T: 4:57
